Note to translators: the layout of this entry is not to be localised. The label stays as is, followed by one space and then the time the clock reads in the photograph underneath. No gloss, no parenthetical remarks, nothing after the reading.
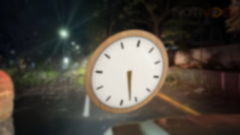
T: 5:27
